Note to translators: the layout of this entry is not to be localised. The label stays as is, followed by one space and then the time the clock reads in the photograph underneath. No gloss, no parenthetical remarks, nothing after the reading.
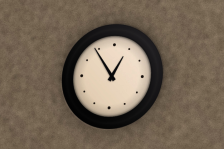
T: 12:54
